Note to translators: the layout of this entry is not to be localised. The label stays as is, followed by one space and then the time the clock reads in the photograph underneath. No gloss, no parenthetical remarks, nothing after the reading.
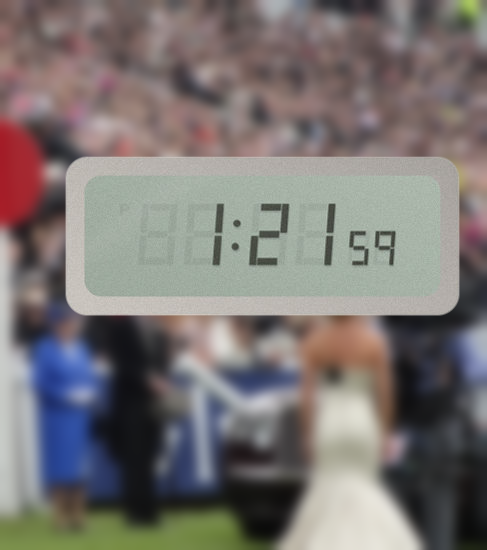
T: 1:21:59
